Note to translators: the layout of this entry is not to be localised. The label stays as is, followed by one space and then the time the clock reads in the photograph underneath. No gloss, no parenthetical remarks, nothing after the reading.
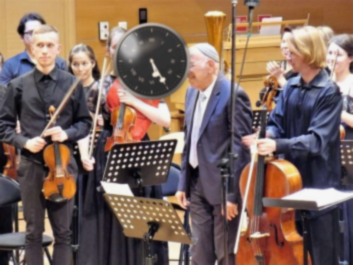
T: 5:25
